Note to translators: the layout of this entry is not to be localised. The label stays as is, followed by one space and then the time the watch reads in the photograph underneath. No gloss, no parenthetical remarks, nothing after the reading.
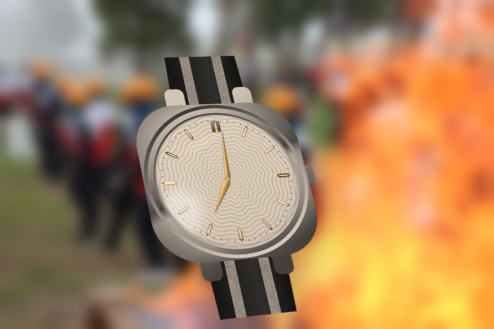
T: 7:01
